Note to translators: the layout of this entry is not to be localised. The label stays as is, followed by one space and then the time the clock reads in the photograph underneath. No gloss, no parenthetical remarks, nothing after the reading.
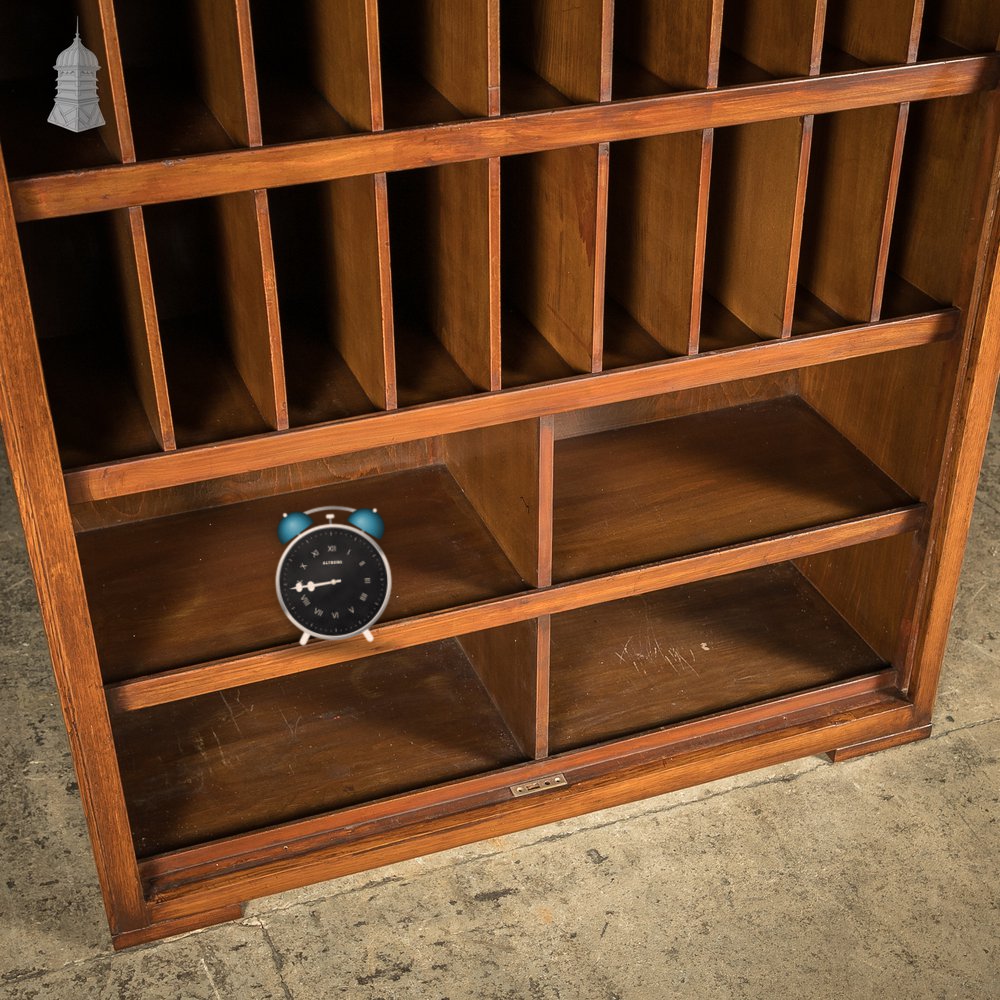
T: 8:44
